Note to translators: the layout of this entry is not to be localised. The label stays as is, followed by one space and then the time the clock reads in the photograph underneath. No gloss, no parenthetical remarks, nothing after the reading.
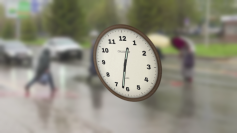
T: 12:32
